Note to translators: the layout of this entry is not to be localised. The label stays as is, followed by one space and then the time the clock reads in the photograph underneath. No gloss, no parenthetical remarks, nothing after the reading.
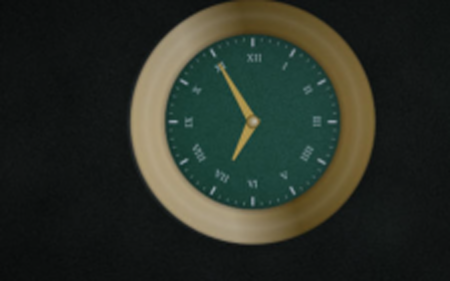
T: 6:55
